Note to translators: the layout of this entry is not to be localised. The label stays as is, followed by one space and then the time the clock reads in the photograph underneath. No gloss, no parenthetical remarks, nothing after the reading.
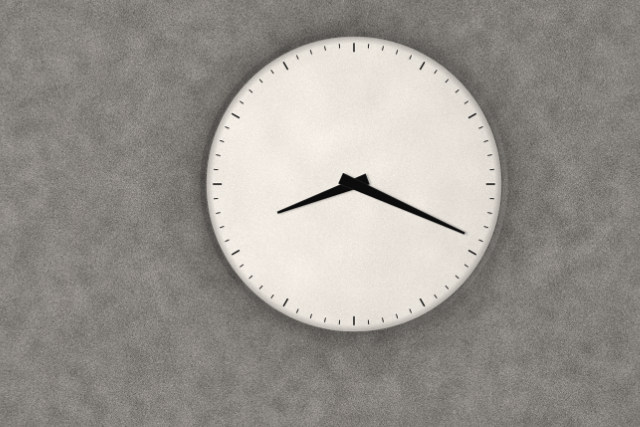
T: 8:19
